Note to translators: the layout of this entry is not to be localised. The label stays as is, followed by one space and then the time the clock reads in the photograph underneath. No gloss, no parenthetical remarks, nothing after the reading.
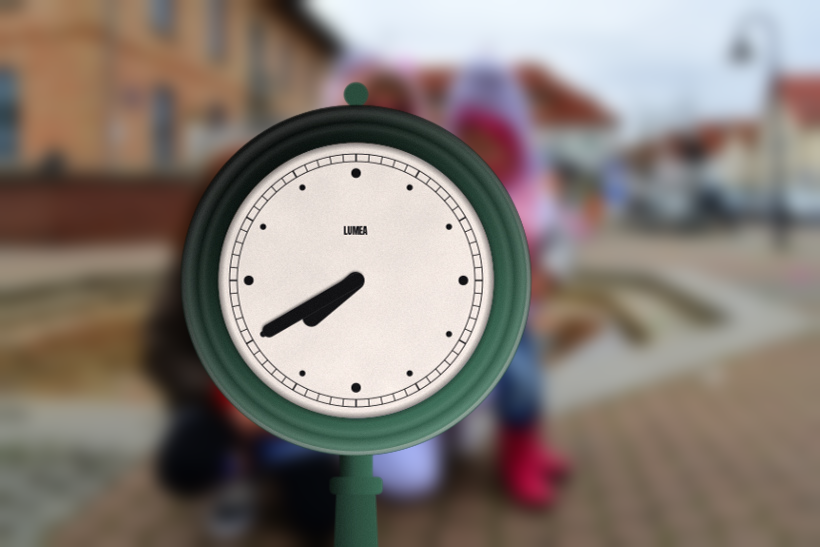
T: 7:40
